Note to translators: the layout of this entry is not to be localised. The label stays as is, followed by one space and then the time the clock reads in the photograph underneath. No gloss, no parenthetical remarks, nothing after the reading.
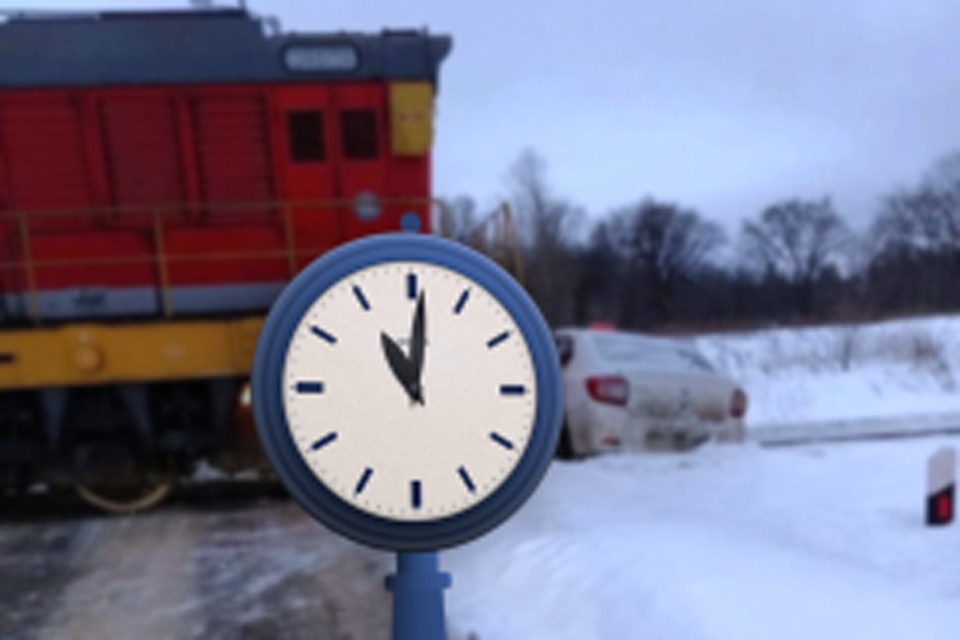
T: 11:01
